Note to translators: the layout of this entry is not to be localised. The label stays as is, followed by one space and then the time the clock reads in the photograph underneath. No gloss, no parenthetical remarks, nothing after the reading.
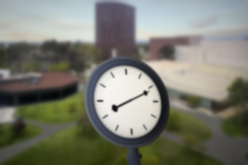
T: 8:11
